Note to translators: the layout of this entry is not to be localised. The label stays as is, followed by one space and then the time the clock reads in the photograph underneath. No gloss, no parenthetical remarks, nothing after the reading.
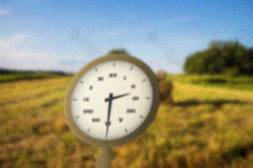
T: 2:30
